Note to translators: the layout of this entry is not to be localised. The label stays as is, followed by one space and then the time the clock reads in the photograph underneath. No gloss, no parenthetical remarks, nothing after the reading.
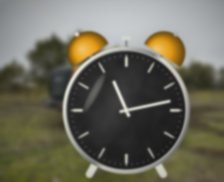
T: 11:13
